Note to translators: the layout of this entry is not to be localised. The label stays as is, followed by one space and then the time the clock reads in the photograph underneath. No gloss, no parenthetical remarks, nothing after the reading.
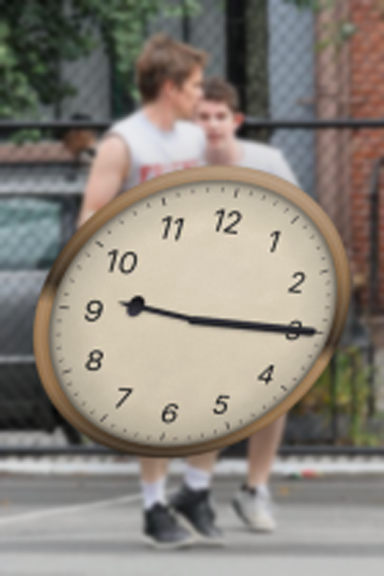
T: 9:15
